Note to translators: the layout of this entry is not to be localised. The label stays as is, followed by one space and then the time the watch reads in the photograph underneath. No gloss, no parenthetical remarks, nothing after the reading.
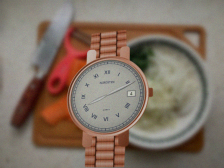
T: 8:11
